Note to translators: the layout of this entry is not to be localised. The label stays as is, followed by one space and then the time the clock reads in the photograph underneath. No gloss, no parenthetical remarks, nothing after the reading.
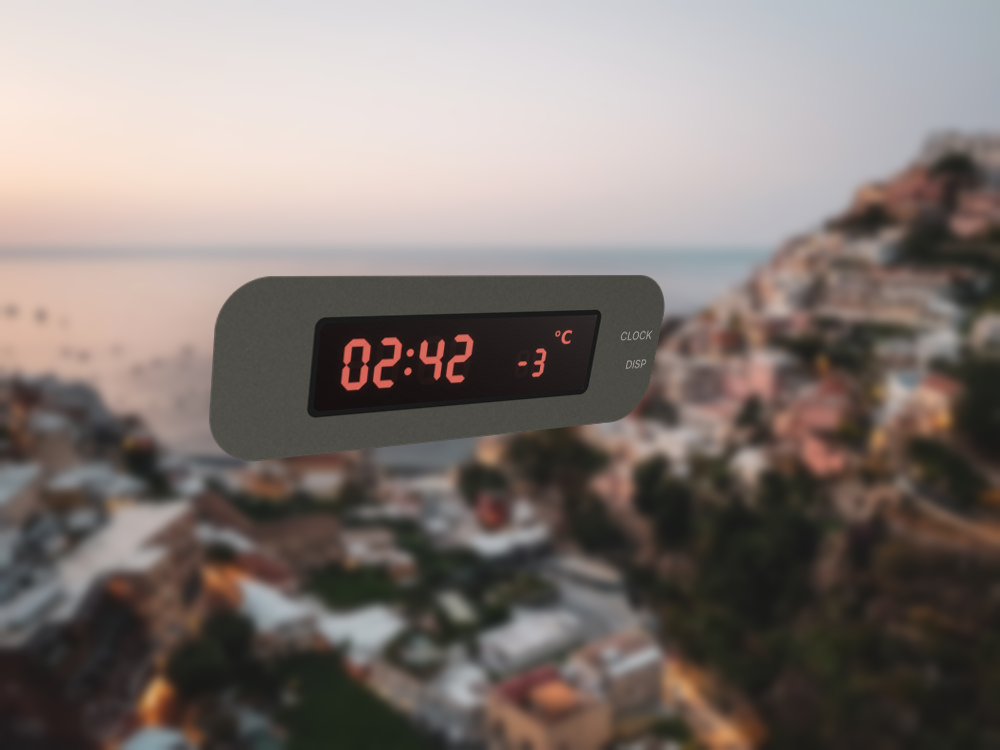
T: 2:42
